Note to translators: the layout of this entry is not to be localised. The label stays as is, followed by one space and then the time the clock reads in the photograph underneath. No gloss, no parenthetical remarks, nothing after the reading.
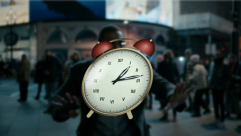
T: 1:13
